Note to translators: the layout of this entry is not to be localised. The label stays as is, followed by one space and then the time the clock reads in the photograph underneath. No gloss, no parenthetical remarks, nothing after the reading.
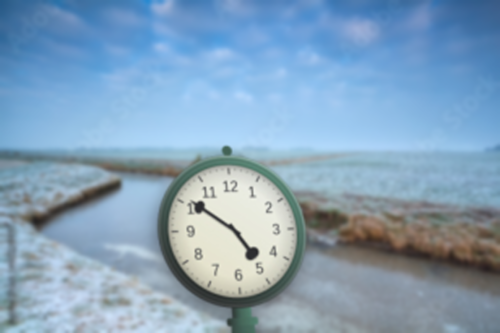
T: 4:51
